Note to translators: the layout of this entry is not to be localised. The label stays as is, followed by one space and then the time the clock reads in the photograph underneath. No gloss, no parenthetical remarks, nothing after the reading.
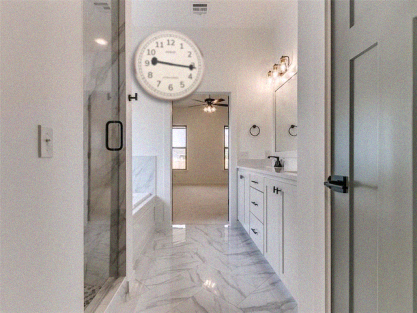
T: 9:16
